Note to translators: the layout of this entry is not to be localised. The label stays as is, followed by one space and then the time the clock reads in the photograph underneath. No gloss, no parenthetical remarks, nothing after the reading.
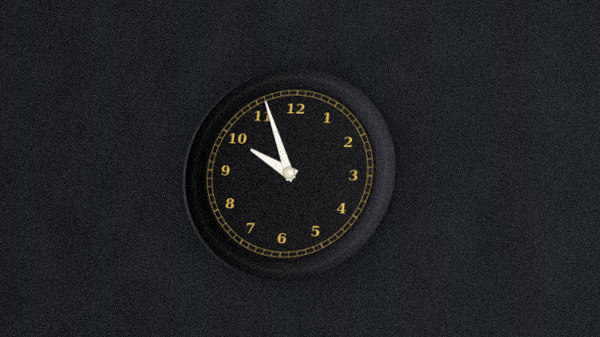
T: 9:56
